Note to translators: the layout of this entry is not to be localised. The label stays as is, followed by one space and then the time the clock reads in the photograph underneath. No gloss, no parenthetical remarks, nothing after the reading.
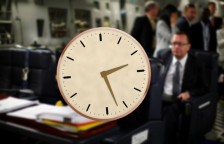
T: 2:27
